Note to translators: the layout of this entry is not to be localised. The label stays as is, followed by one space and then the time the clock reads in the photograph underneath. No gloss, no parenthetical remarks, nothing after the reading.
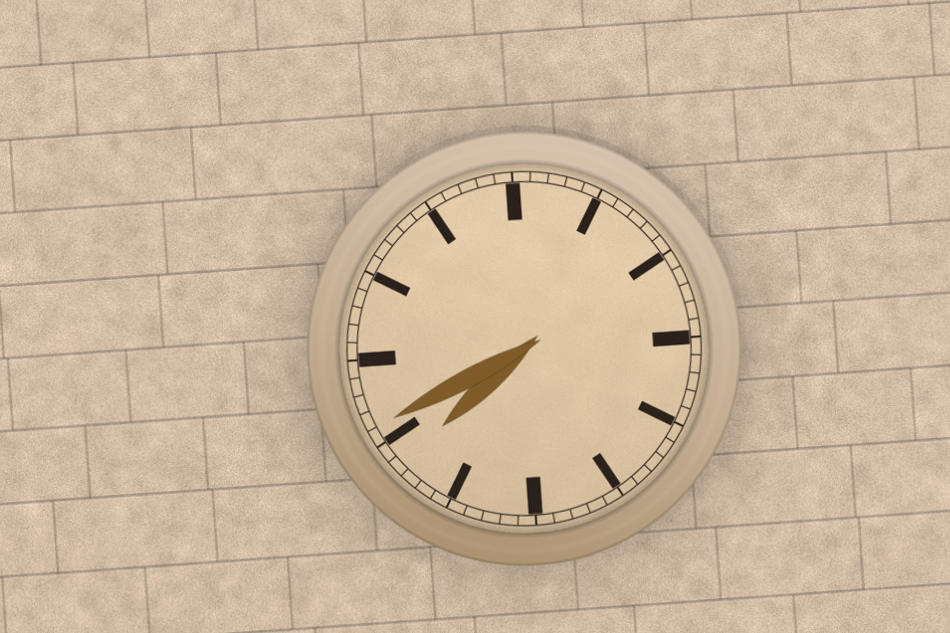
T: 7:41
